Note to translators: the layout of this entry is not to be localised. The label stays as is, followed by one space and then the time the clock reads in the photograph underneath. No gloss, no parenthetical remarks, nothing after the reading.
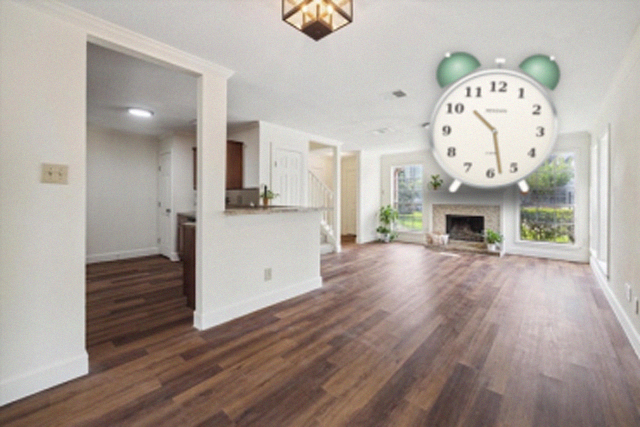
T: 10:28
